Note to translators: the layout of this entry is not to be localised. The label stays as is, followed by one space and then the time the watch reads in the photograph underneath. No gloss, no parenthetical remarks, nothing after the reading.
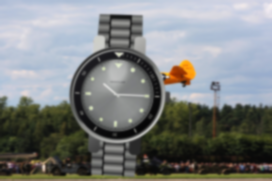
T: 10:15
